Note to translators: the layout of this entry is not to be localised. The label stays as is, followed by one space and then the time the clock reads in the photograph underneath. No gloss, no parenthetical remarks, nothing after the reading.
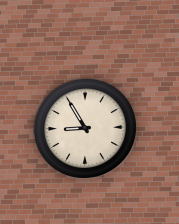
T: 8:55
